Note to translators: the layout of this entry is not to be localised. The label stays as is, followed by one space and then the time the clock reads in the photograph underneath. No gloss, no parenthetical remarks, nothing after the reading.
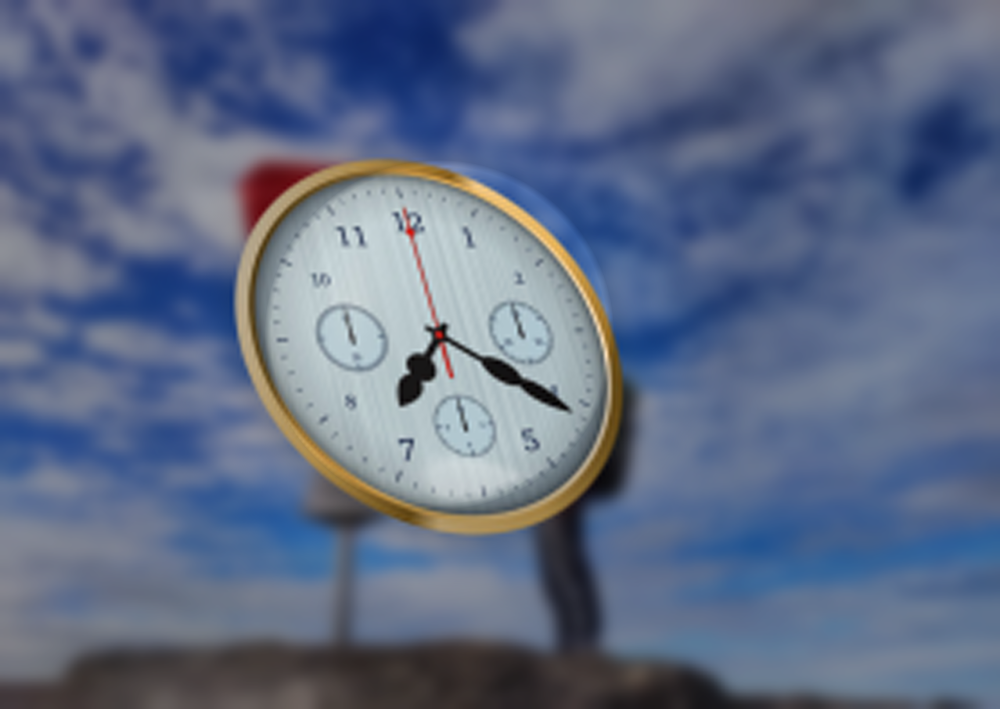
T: 7:21
